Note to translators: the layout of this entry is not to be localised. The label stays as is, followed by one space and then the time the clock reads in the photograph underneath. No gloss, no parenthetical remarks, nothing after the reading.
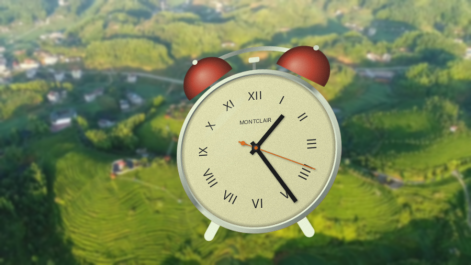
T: 1:24:19
